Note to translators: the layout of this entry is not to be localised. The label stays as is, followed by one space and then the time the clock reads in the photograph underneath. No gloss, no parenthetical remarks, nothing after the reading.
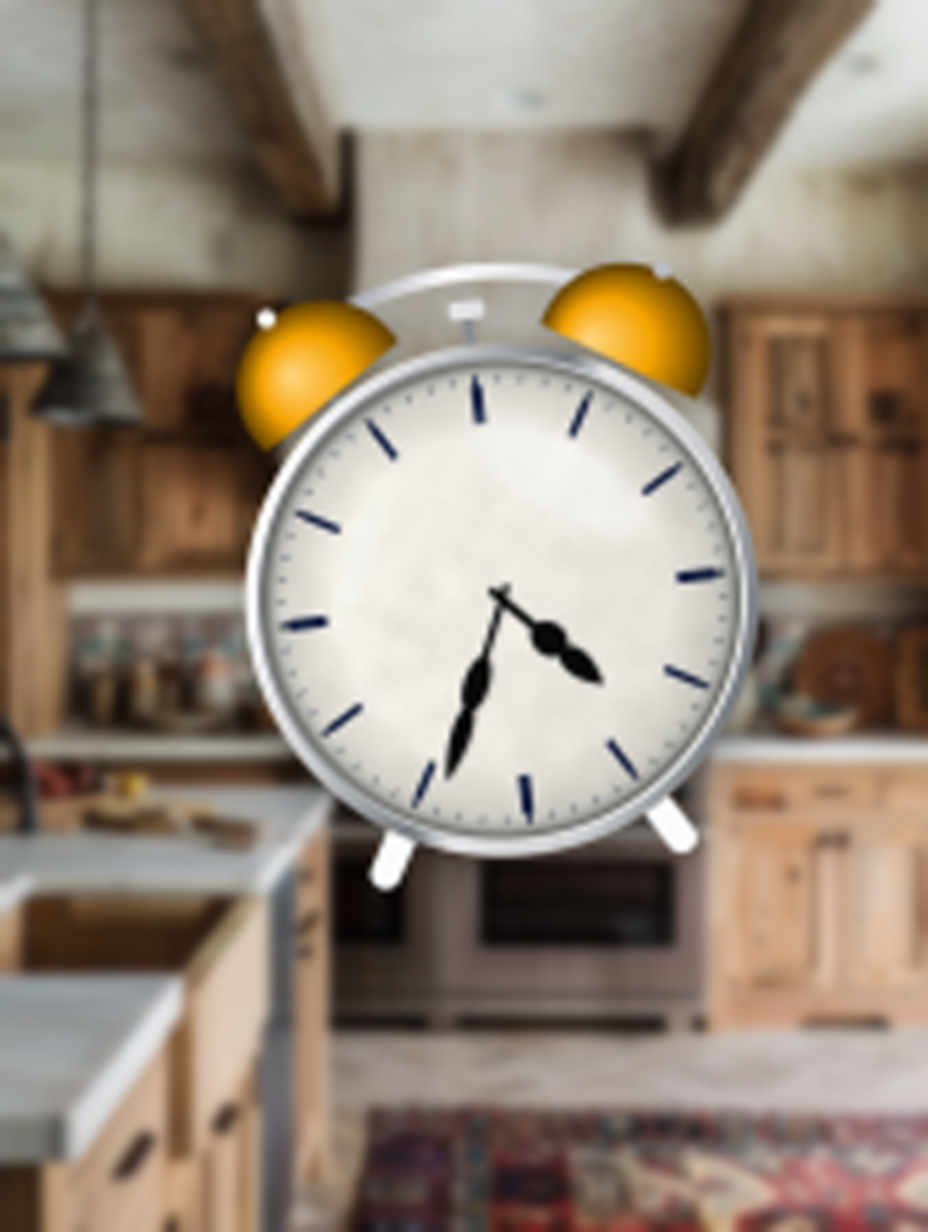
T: 4:34
